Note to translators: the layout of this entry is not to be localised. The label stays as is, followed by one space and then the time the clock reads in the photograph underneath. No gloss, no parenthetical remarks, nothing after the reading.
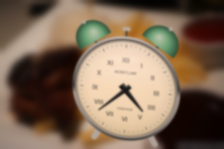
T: 4:38
